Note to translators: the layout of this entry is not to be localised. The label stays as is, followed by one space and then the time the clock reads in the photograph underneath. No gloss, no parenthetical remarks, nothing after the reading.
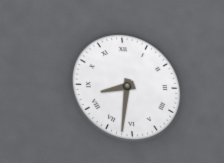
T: 8:32
